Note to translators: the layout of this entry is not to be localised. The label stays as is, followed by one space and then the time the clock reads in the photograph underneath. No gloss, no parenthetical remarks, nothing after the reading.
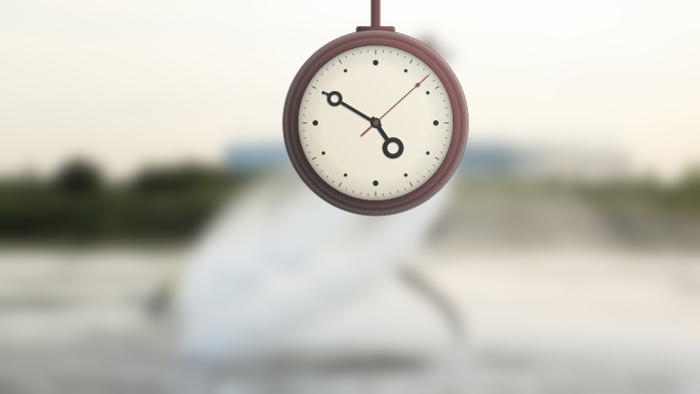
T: 4:50:08
